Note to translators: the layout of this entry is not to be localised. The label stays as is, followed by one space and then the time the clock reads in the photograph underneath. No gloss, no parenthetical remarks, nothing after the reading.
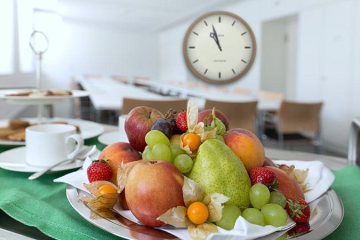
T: 10:57
